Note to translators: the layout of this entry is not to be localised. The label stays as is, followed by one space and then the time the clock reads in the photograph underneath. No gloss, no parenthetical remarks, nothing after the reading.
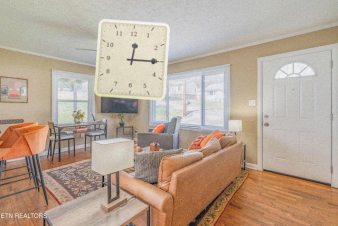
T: 12:15
